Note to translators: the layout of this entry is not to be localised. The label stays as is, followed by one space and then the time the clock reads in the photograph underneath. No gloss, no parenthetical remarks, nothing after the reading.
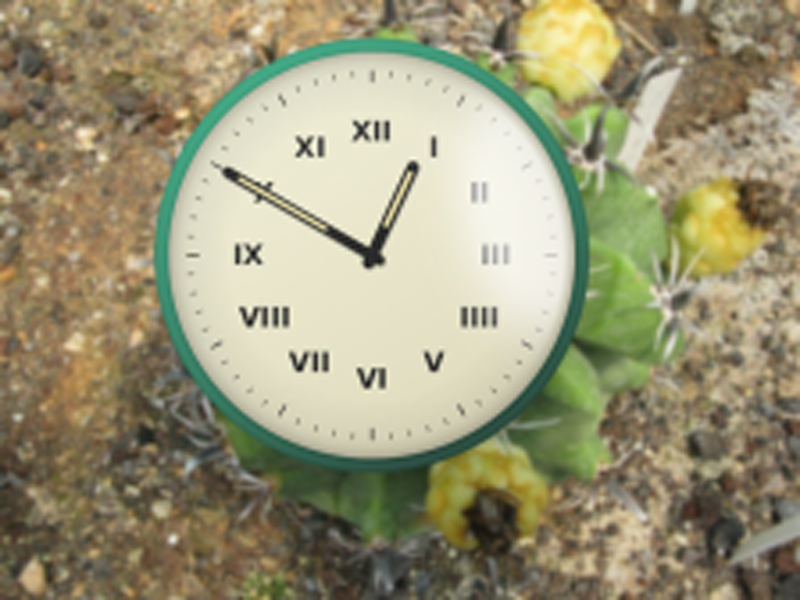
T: 12:50
